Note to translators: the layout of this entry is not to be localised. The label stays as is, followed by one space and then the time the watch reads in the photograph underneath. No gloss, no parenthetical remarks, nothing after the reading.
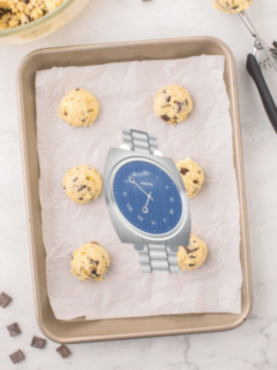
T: 6:52
